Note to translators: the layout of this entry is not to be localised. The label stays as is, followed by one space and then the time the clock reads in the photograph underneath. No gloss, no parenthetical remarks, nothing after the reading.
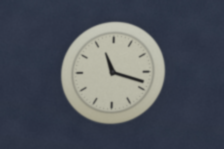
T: 11:18
